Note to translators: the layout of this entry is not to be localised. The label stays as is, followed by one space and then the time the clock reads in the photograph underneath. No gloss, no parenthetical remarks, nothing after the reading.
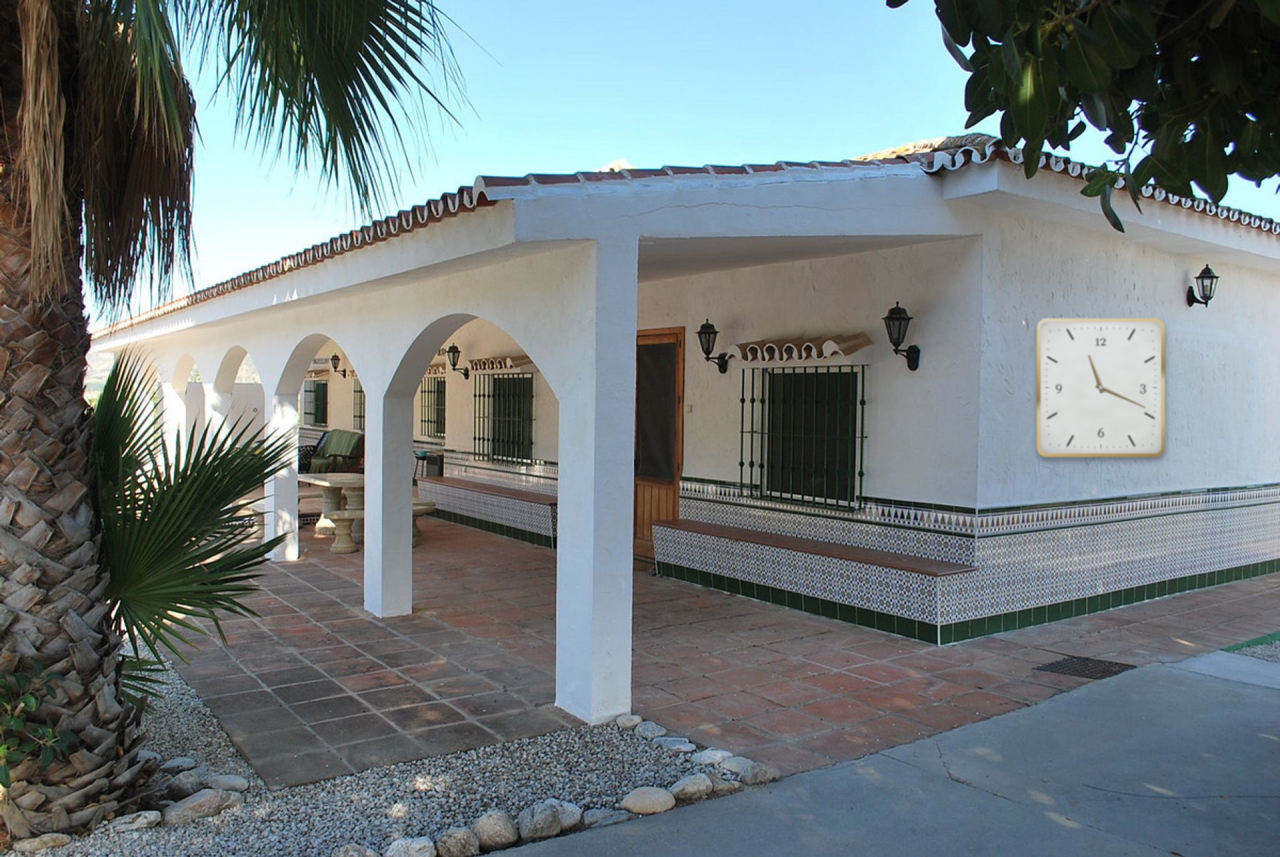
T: 11:19
